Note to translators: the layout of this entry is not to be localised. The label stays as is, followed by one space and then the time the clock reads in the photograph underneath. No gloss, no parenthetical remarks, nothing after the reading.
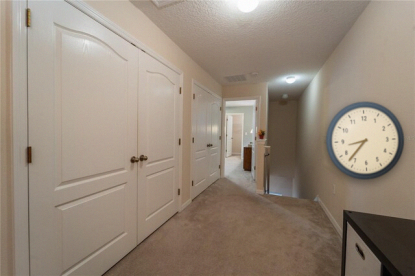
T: 8:37
